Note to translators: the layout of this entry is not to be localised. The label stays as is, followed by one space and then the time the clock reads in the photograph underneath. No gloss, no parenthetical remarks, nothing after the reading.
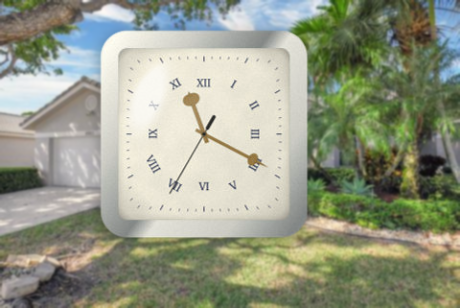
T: 11:19:35
